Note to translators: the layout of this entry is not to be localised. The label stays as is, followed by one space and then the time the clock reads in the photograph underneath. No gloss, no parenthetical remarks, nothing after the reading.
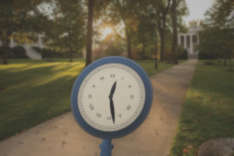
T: 12:28
